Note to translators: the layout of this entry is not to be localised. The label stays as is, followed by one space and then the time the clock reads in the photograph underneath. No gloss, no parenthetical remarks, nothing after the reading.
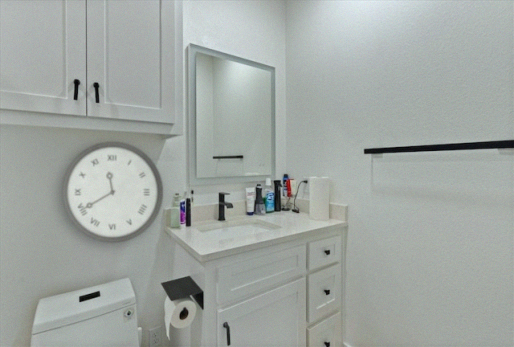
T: 11:40
